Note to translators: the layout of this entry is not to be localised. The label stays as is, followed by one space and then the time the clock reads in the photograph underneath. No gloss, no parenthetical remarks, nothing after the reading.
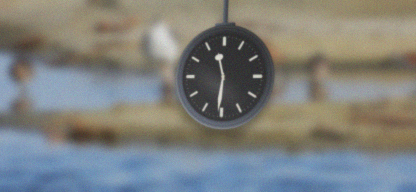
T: 11:31
